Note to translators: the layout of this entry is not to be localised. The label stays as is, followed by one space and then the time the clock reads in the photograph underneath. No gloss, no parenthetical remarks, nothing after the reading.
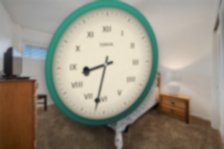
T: 8:32
